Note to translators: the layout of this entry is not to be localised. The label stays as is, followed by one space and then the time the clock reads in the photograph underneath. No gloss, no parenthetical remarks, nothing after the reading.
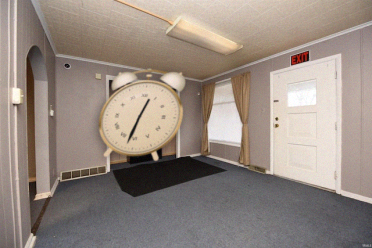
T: 12:32
